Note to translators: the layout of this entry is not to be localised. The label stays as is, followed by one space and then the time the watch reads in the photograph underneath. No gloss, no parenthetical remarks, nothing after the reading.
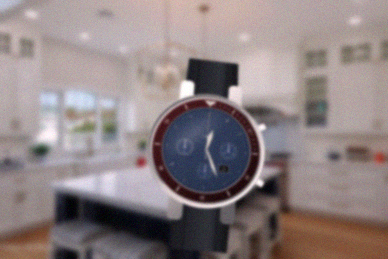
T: 12:26
